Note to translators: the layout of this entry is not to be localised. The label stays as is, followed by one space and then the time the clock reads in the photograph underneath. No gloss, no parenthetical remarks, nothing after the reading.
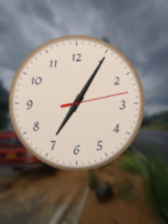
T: 7:05:13
